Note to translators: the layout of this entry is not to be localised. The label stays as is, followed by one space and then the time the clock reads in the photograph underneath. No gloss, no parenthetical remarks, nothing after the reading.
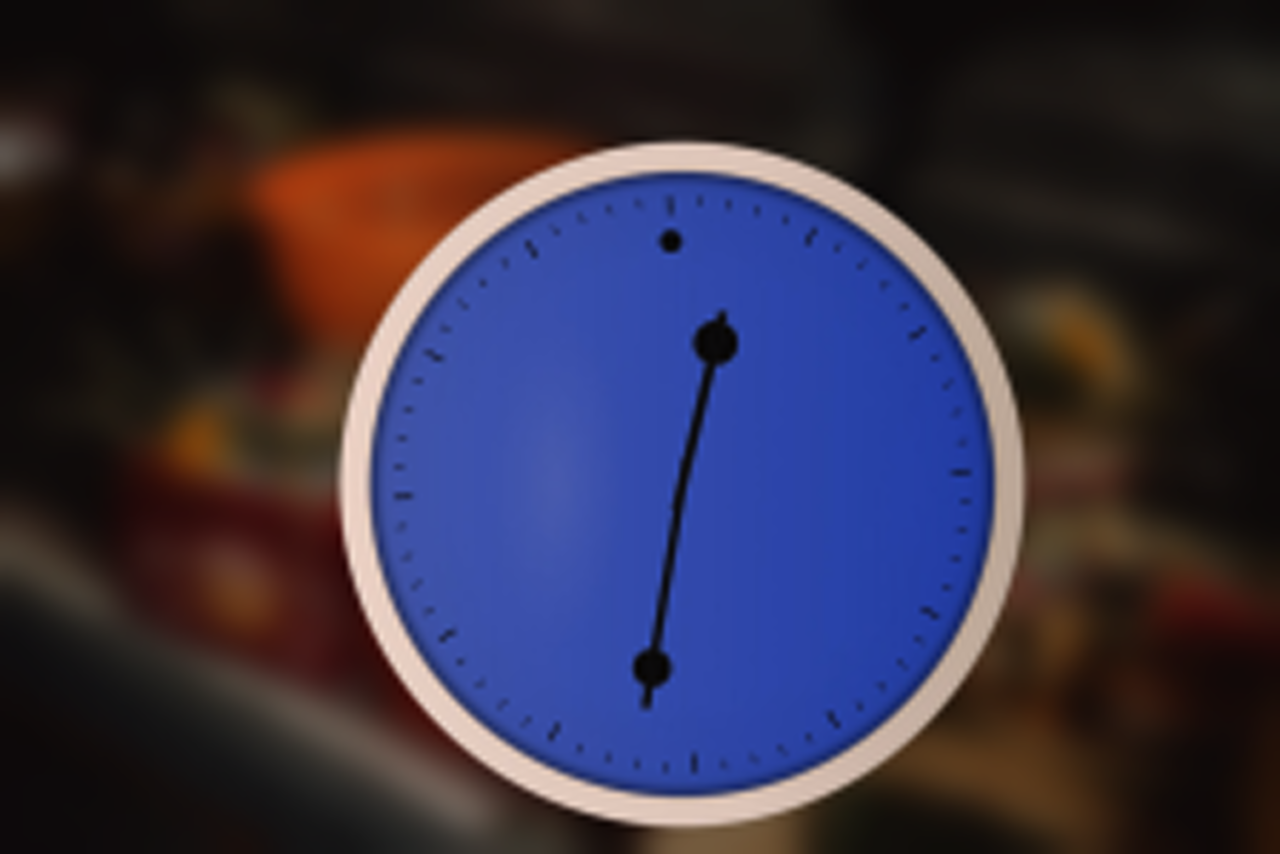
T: 12:32
